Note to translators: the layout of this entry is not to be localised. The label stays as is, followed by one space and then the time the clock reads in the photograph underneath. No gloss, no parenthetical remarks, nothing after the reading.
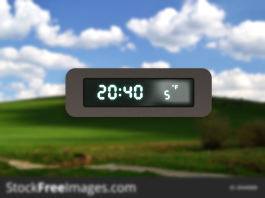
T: 20:40
